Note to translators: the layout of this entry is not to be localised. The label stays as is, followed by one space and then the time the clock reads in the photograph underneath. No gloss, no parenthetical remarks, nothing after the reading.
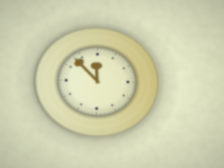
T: 11:53
